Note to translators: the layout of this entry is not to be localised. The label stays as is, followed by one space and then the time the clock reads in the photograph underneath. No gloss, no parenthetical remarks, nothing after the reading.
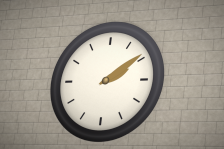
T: 2:09
